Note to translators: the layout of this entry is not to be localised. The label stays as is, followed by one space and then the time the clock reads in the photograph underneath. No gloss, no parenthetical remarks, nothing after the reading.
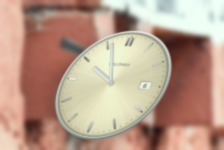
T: 9:56
